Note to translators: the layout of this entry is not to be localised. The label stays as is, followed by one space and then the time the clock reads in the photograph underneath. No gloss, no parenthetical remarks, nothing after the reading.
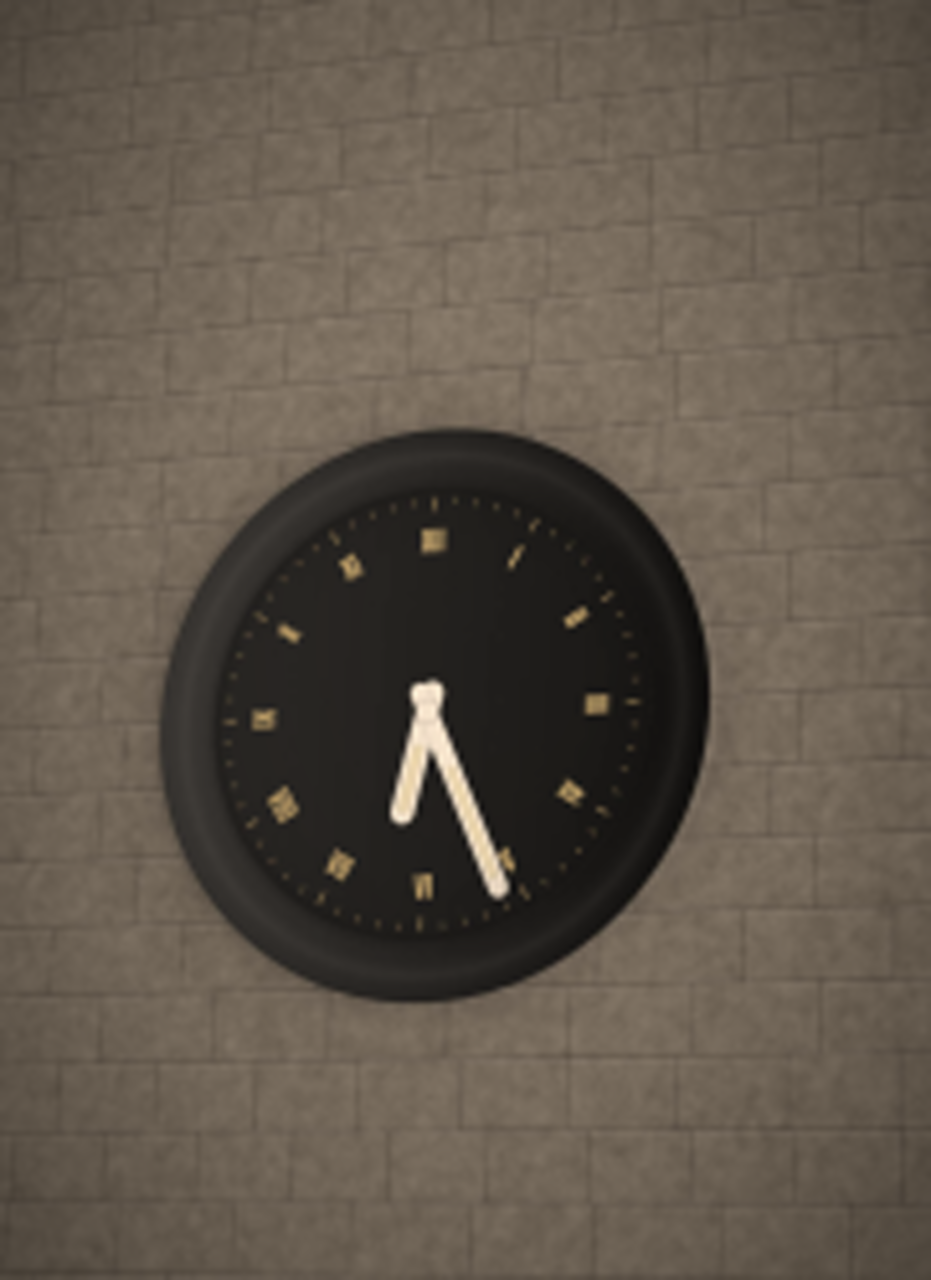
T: 6:26
